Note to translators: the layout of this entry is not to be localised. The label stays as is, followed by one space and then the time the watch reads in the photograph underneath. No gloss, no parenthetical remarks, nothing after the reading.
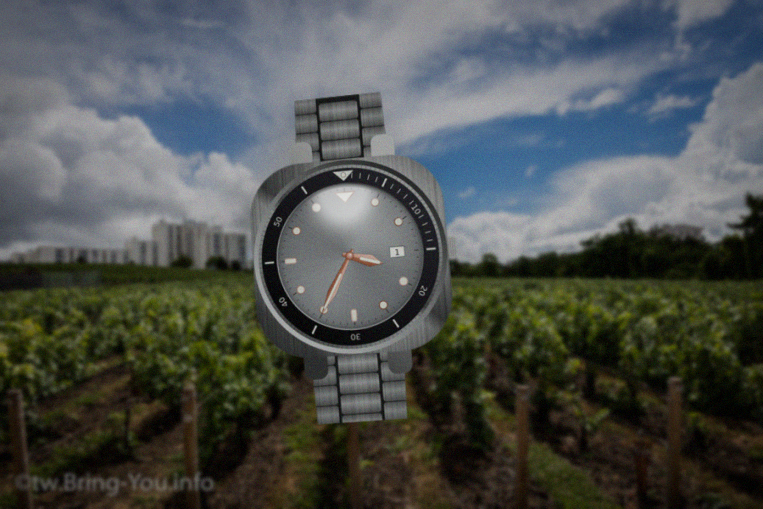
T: 3:35
